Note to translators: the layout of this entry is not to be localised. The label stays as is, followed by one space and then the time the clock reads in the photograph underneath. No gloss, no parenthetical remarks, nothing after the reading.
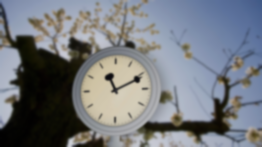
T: 11:11
